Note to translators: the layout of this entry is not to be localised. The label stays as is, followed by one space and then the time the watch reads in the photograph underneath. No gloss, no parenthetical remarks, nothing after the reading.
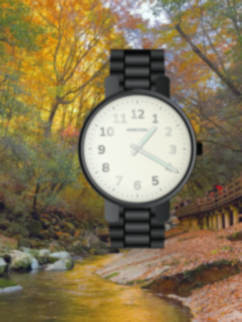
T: 1:20
